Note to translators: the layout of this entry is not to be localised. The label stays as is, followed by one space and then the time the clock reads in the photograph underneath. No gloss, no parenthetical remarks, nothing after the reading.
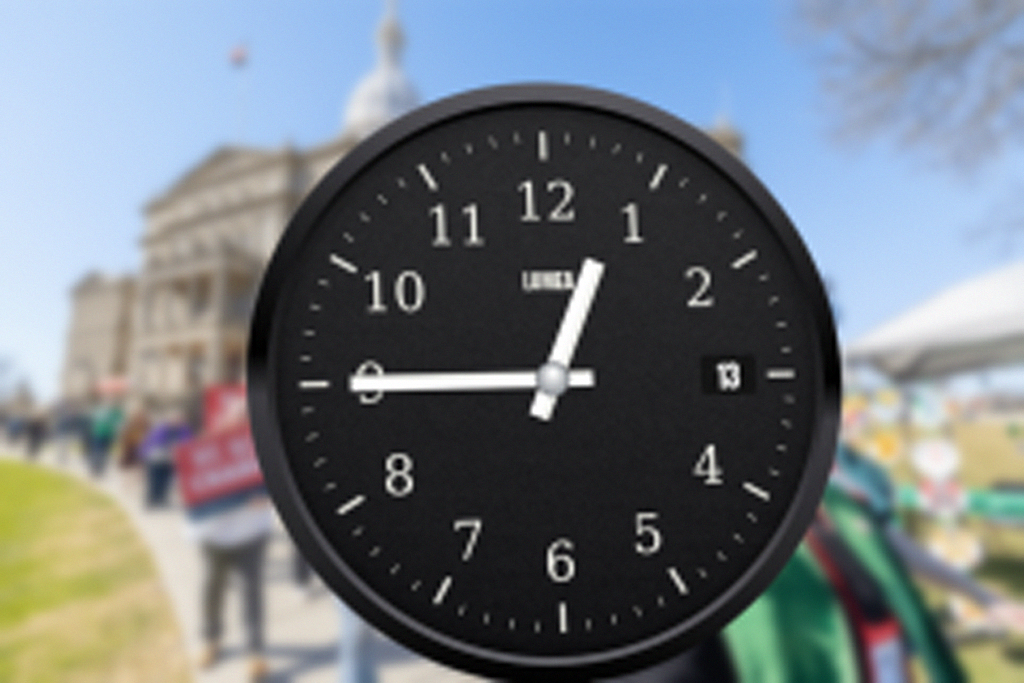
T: 12:45
